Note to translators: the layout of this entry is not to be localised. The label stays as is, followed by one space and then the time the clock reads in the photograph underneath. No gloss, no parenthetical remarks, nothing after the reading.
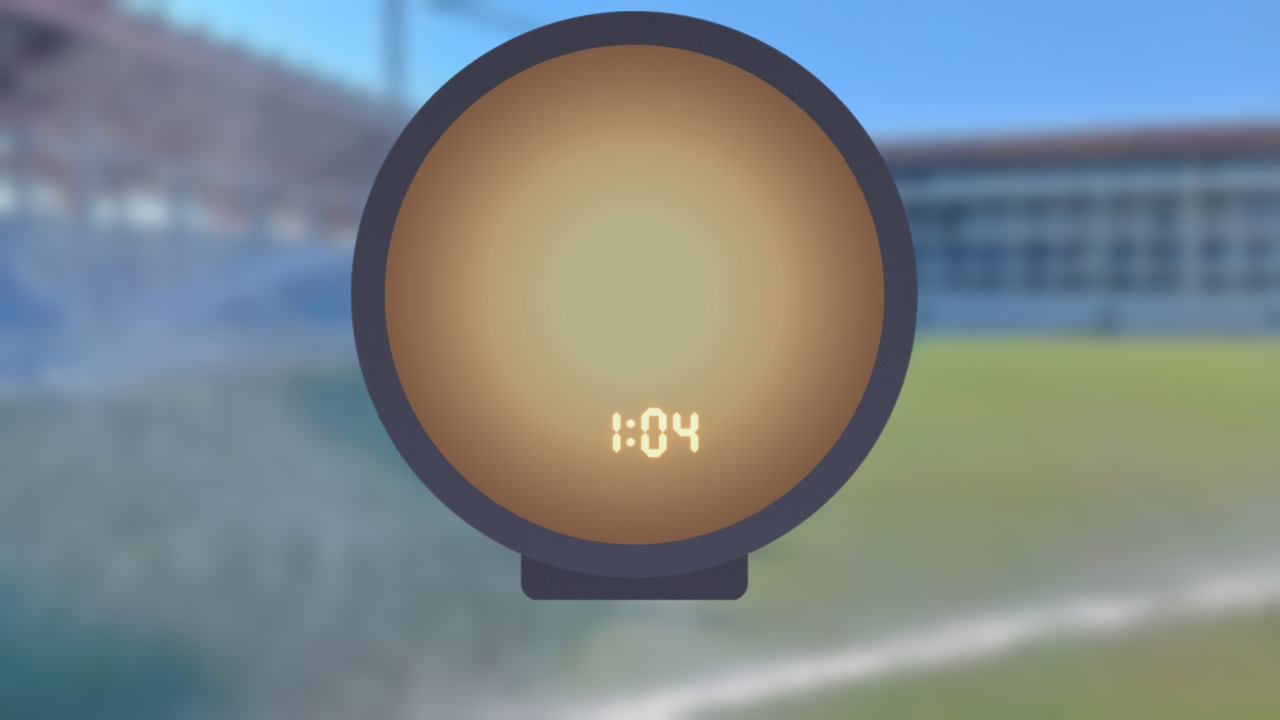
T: 1:04
